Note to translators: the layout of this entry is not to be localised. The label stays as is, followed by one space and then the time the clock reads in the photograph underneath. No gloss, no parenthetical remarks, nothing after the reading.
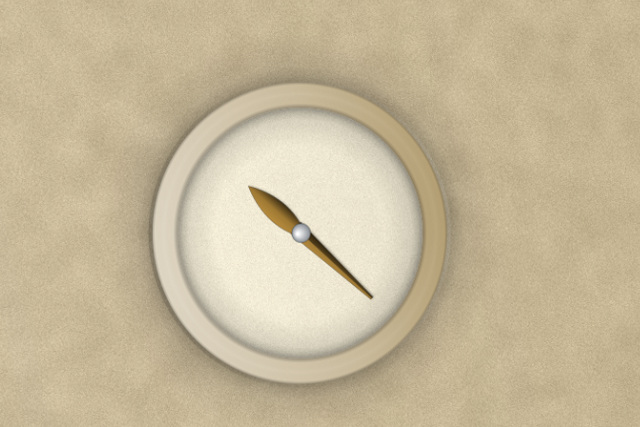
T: 10:22
